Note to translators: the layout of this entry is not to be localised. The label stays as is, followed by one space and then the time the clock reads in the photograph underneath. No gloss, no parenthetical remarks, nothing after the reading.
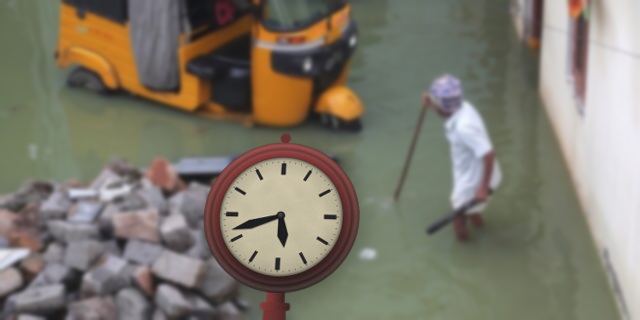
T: 5:42
